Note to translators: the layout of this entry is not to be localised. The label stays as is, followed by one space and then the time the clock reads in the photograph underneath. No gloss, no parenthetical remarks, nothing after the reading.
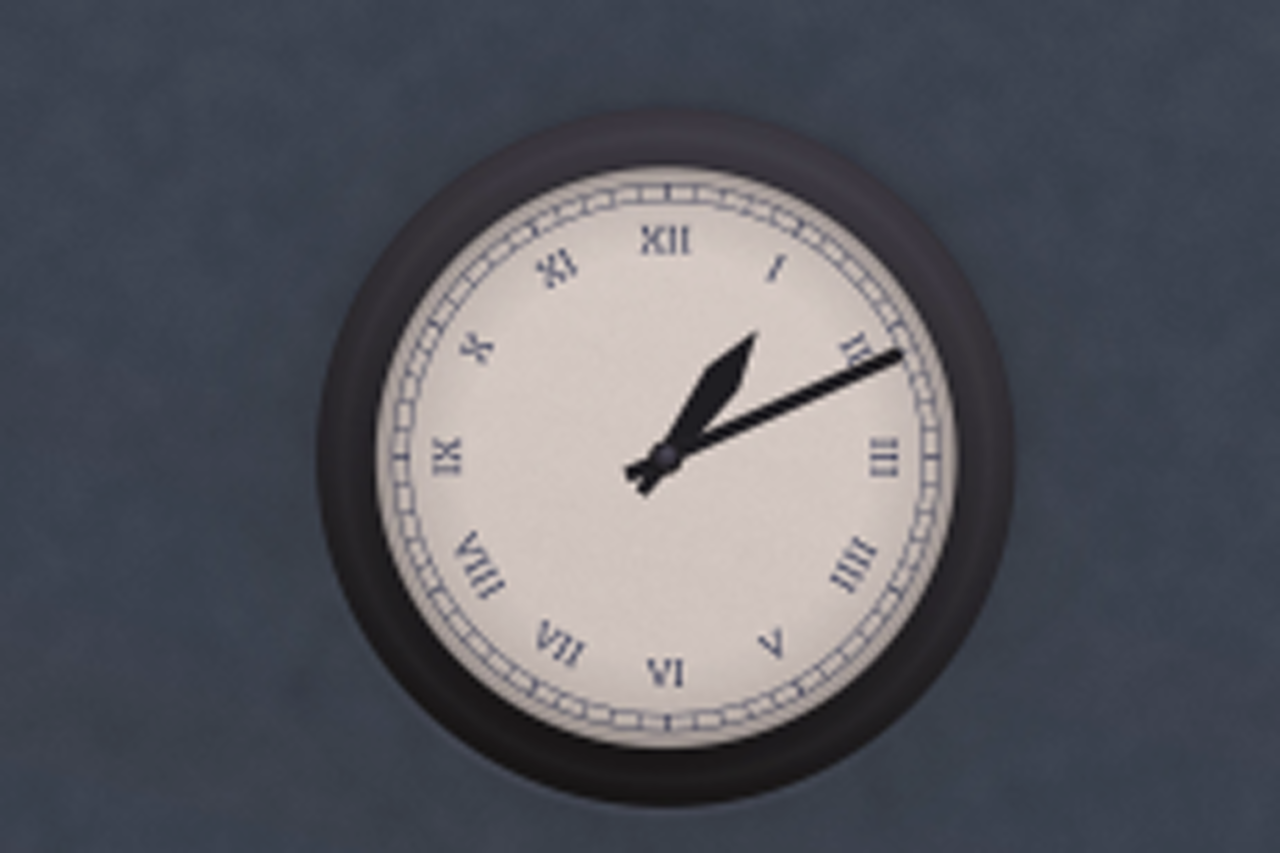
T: 1:11
